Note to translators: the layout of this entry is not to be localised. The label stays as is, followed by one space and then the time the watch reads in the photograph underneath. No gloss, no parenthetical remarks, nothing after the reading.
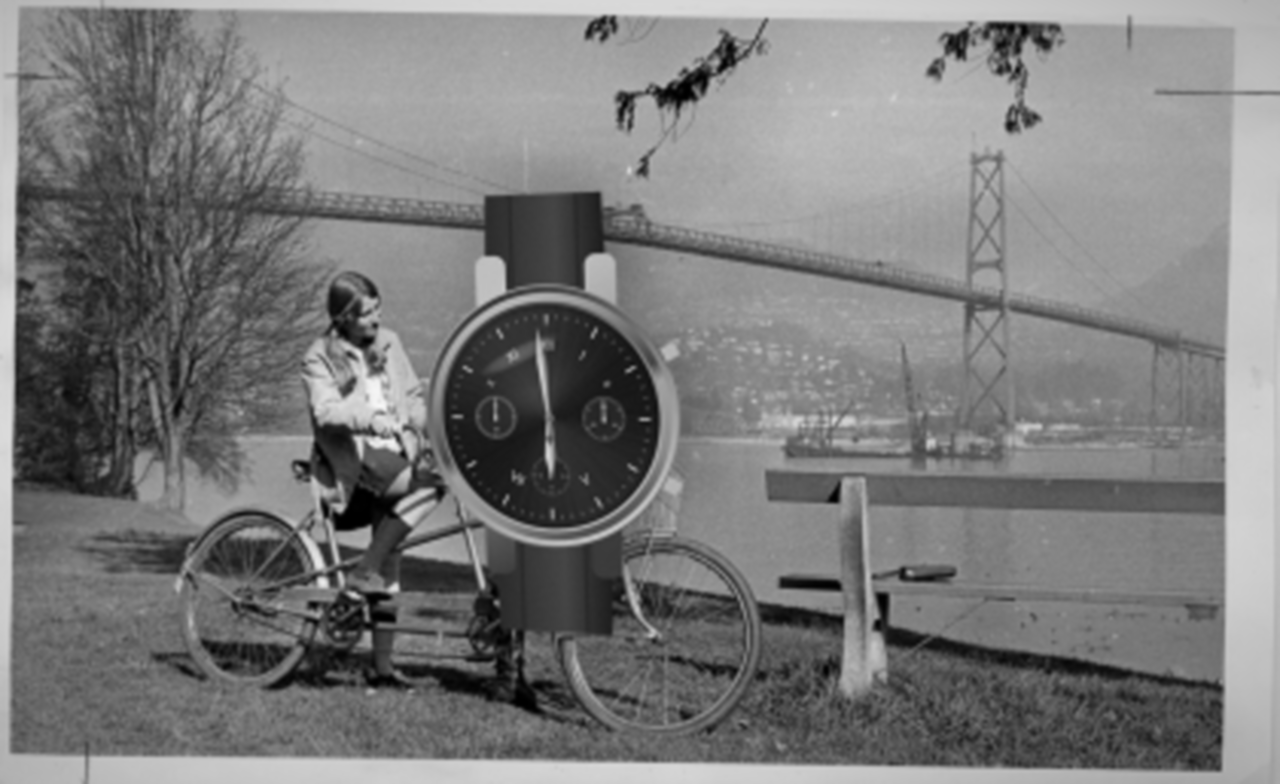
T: 5:59
